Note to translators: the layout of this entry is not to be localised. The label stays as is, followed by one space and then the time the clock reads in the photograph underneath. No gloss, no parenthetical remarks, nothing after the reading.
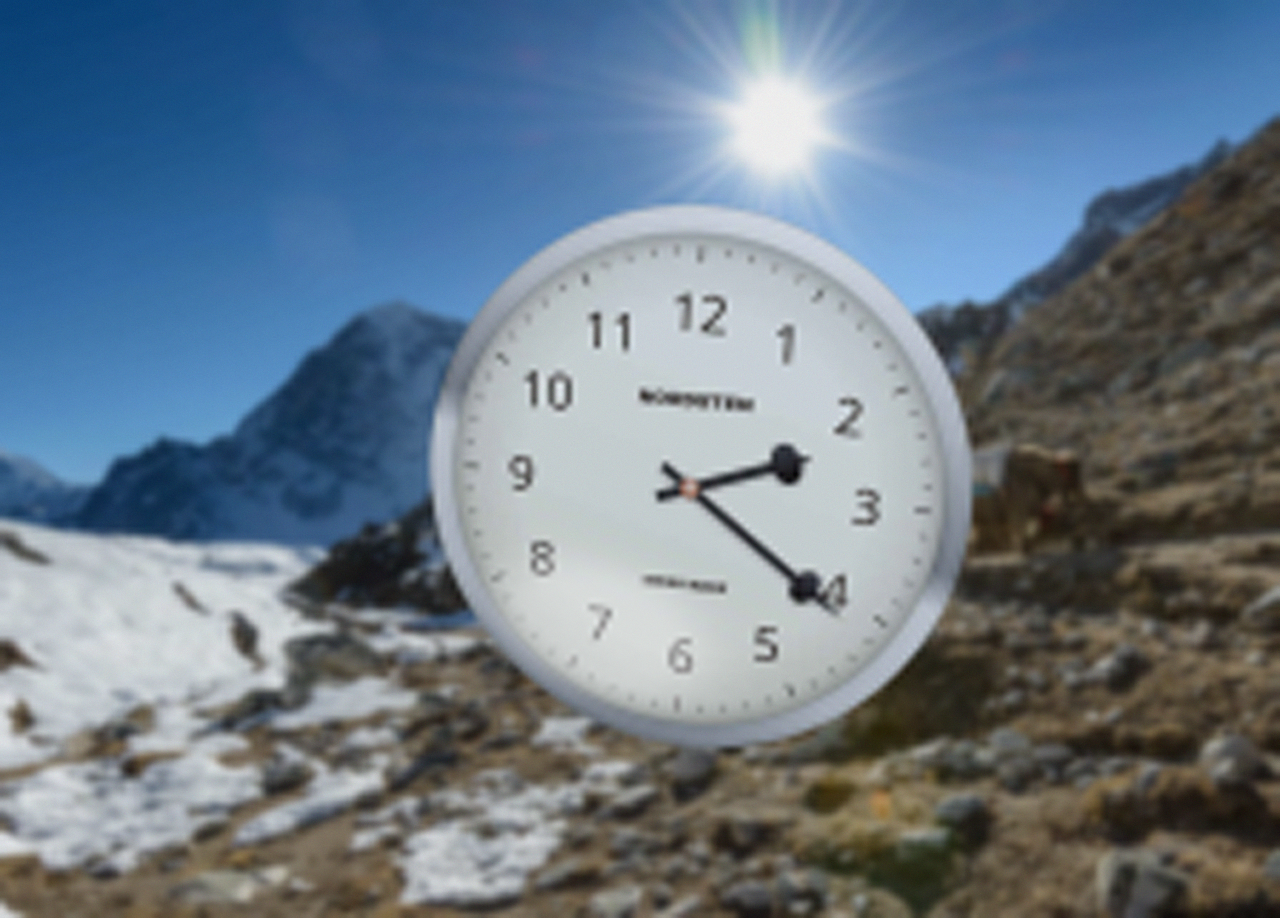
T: 2:21
